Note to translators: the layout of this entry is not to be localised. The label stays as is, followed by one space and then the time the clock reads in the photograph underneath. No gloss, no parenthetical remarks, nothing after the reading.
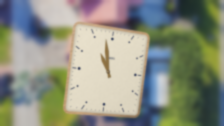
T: 10:58
